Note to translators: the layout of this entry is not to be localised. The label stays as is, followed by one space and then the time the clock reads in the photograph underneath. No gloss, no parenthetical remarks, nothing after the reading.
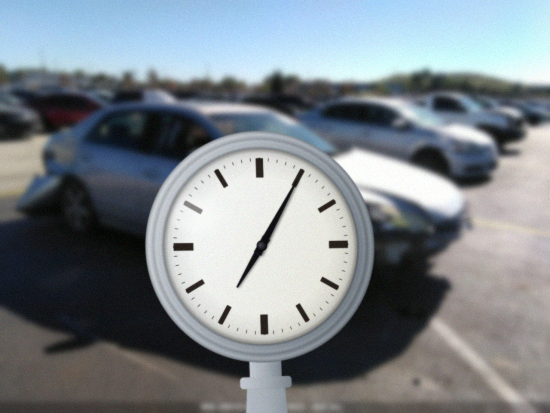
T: 7:05
